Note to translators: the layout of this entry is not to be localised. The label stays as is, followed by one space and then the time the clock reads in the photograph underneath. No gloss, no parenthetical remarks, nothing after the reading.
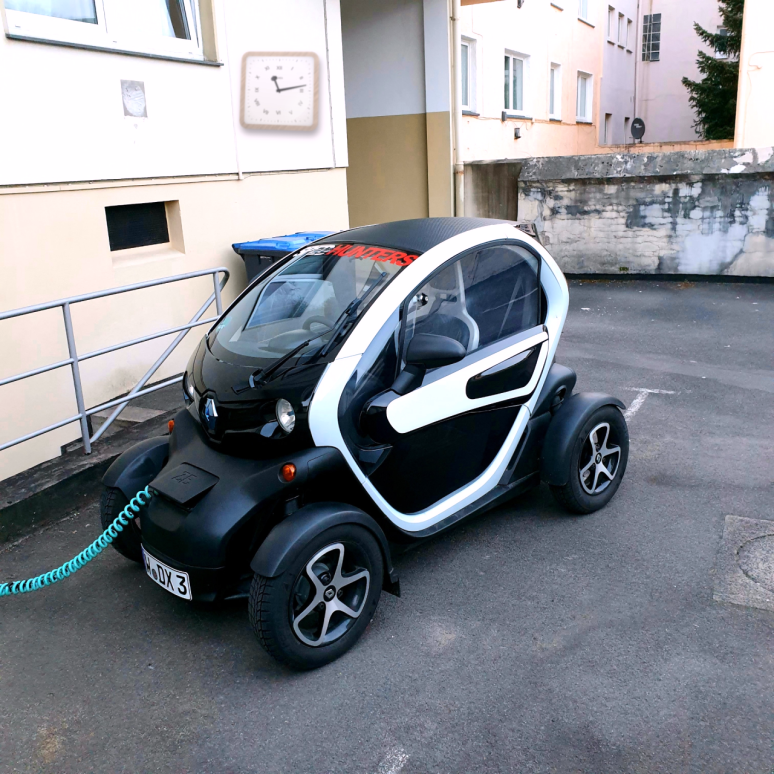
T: 11:13
